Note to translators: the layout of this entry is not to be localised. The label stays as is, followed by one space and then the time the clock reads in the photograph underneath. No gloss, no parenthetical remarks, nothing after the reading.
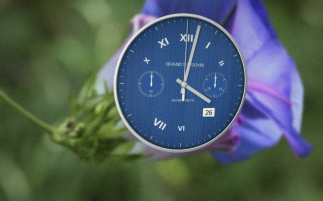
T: 4:02
